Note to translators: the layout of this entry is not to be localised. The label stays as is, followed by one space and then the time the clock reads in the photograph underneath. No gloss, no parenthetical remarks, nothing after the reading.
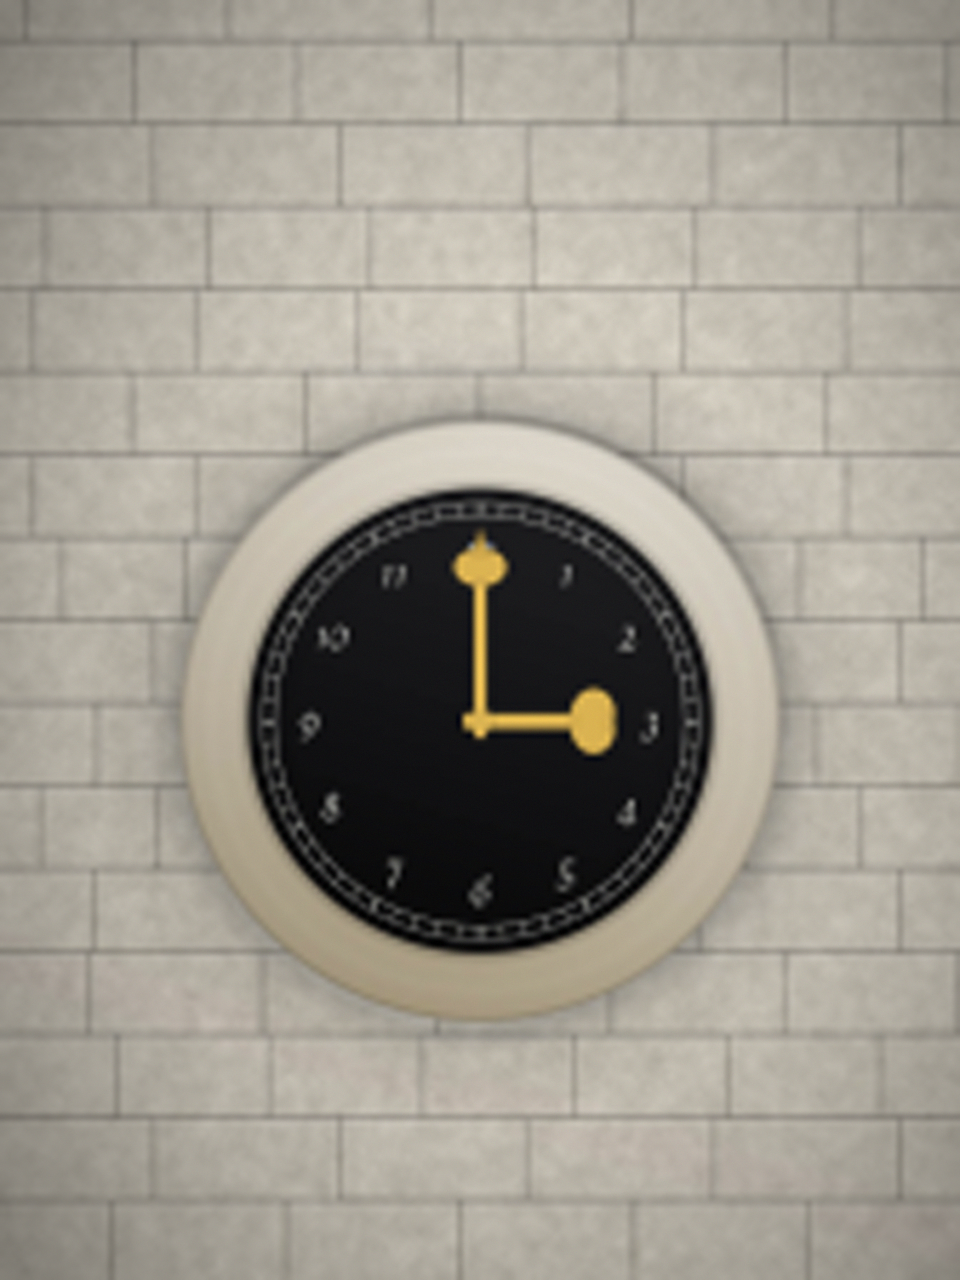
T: 3:00
